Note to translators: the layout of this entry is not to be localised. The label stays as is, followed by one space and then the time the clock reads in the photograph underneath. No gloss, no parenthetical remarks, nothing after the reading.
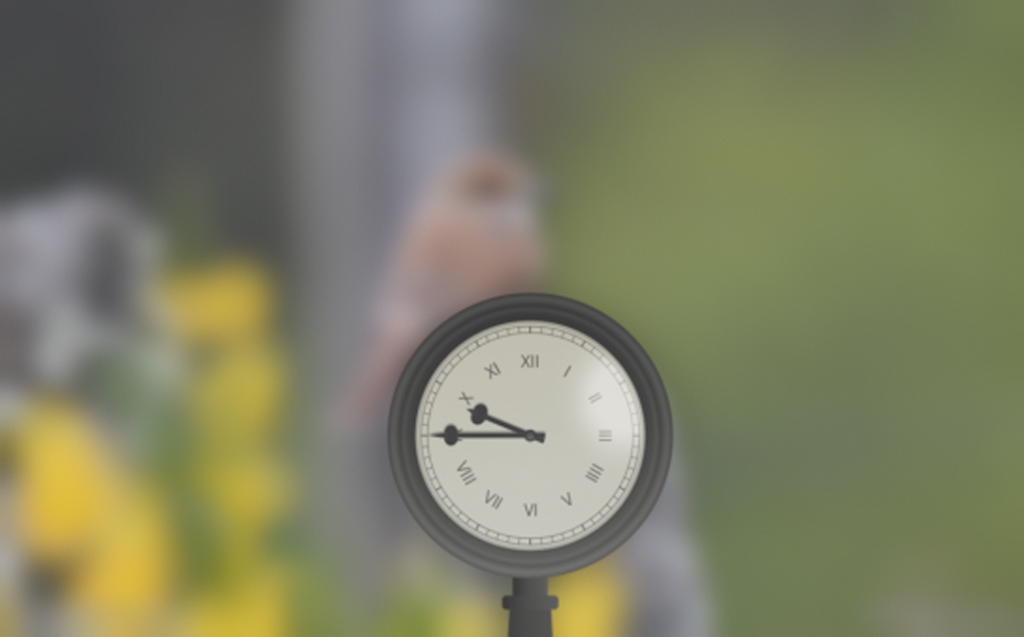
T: 9:45
